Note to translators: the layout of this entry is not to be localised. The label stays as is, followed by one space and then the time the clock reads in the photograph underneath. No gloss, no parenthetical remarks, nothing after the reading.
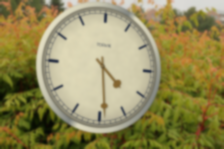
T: 4:29
